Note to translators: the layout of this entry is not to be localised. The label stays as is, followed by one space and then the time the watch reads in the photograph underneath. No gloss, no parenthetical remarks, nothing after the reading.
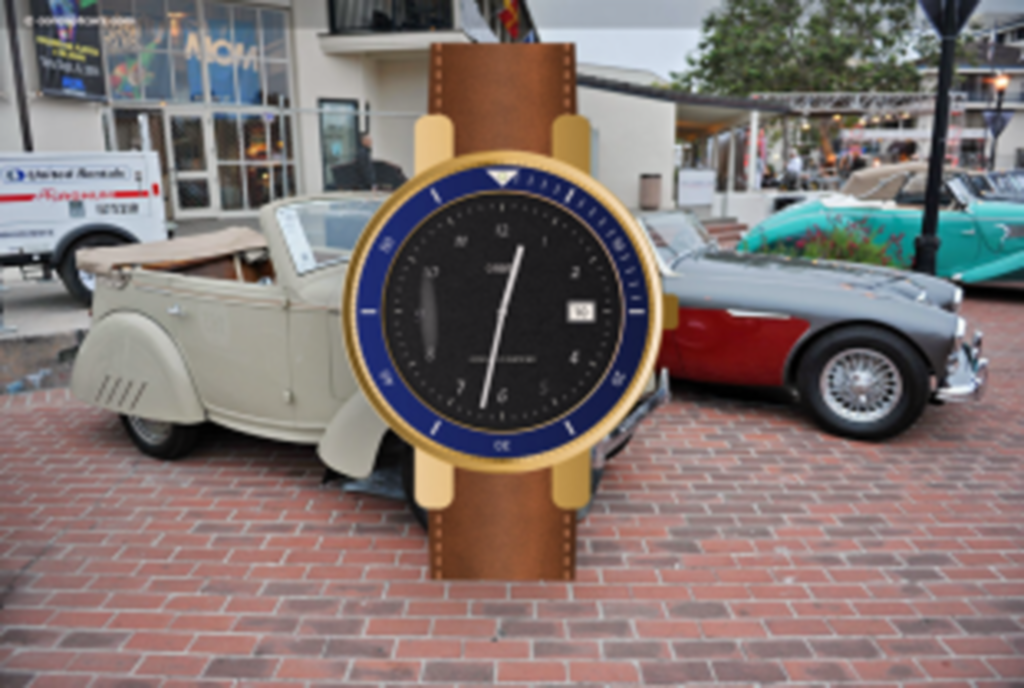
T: 12:32
